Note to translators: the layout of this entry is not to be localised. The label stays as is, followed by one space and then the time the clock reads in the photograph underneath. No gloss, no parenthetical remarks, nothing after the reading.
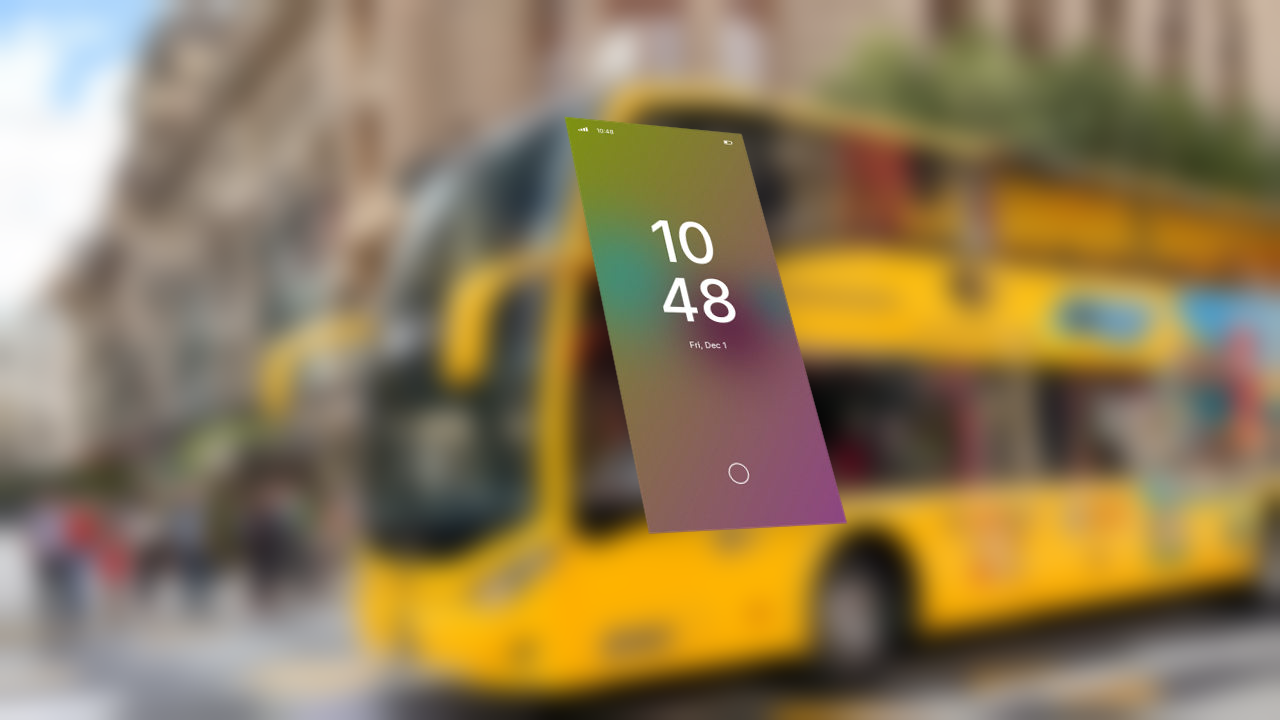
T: 10:48
